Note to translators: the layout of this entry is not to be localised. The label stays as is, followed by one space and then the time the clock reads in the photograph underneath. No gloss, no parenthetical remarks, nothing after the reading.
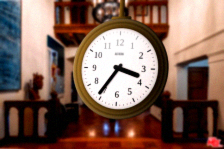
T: 3:36
